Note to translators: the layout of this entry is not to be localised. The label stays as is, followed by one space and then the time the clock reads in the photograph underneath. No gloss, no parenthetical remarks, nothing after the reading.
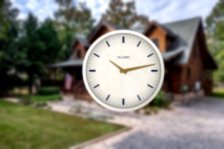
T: 10:13
